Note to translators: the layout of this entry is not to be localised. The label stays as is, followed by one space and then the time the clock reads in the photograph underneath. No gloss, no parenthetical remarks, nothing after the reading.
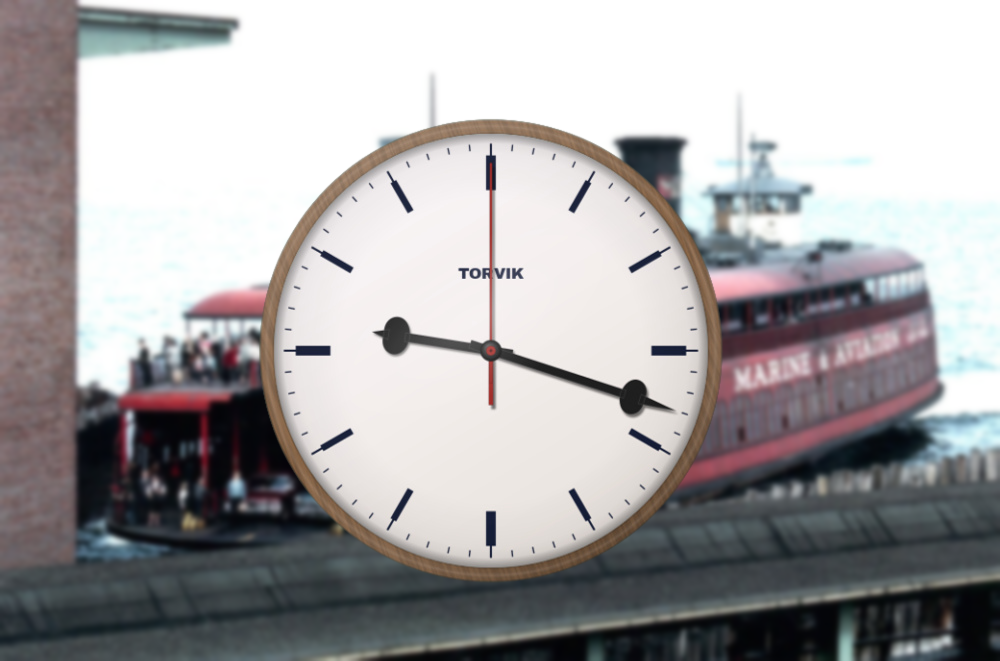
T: 9:18:00
